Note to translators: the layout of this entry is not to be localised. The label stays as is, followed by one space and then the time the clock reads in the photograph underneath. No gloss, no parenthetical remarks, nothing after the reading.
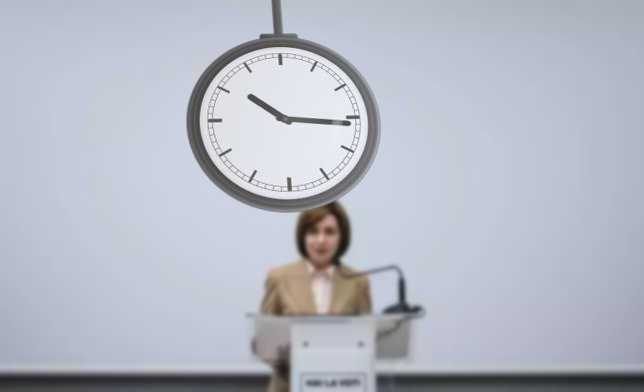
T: 10:16
